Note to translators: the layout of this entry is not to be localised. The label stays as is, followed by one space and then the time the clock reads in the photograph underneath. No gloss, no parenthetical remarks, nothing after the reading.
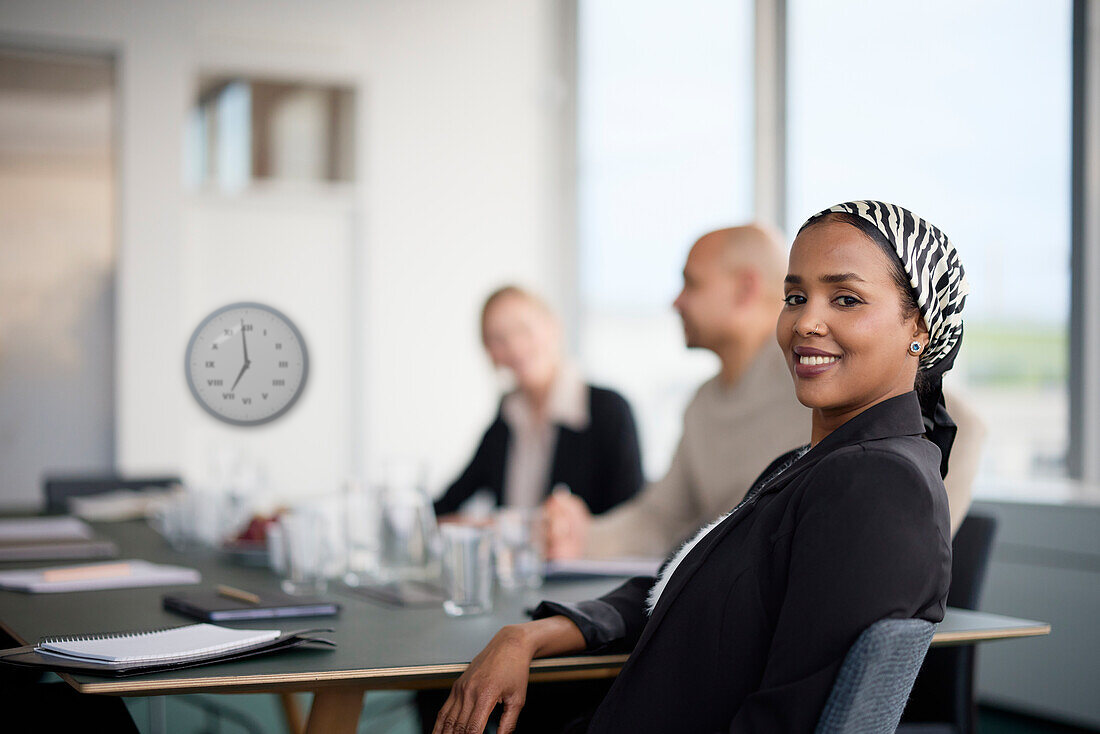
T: 6:59
